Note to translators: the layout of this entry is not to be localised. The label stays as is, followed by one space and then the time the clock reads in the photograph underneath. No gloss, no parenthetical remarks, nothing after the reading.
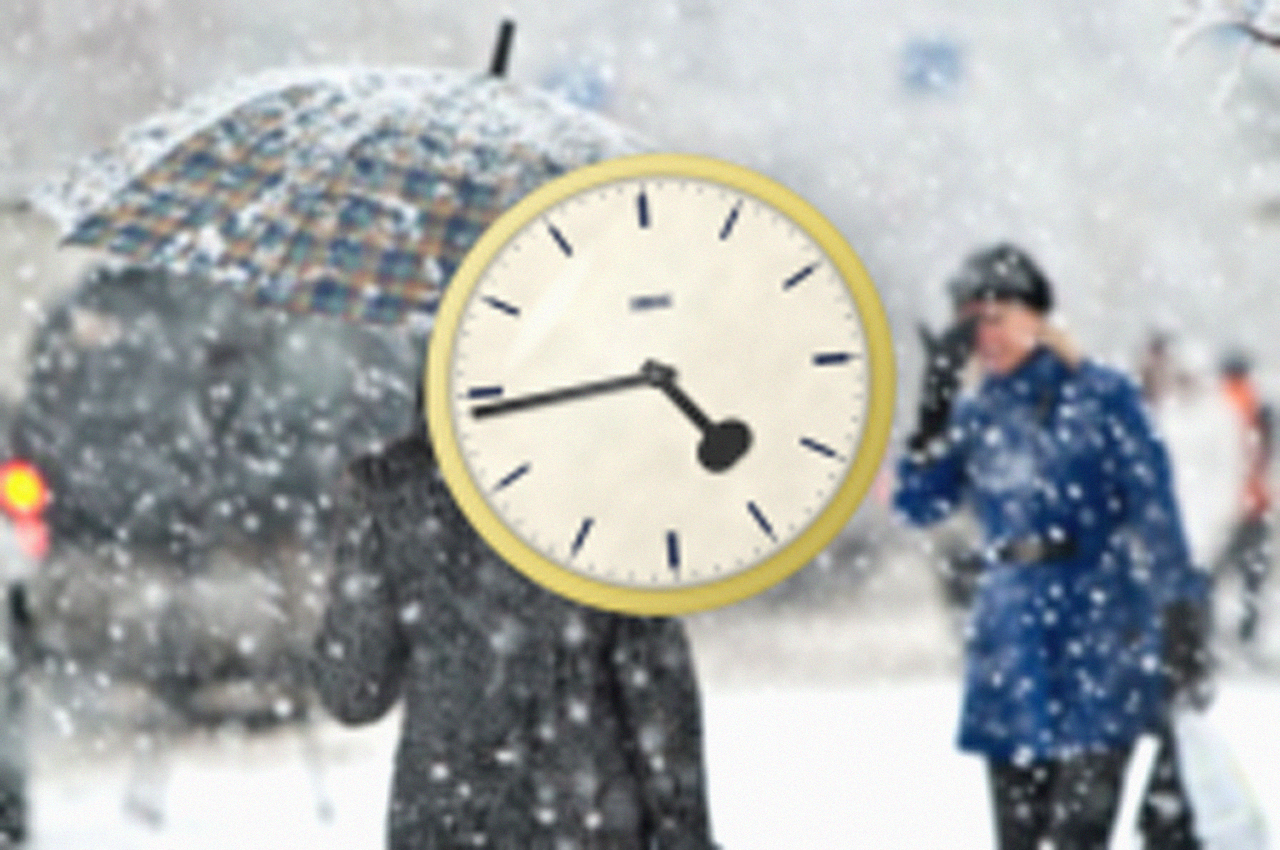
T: 4:44
